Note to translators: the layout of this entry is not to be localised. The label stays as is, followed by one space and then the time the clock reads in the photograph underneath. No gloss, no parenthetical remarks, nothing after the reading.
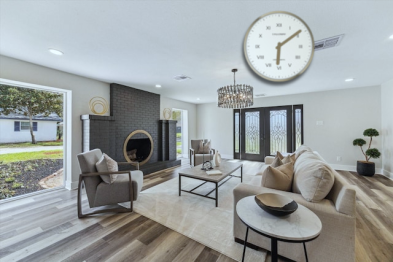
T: 6:09
